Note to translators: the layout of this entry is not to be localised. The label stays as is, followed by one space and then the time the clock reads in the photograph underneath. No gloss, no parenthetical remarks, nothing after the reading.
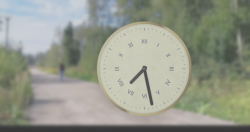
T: 7:28
